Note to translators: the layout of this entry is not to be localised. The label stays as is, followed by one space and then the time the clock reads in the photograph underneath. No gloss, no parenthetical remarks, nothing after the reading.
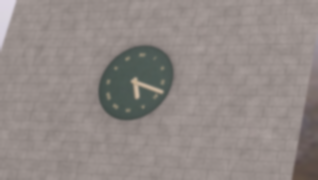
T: 5:18
